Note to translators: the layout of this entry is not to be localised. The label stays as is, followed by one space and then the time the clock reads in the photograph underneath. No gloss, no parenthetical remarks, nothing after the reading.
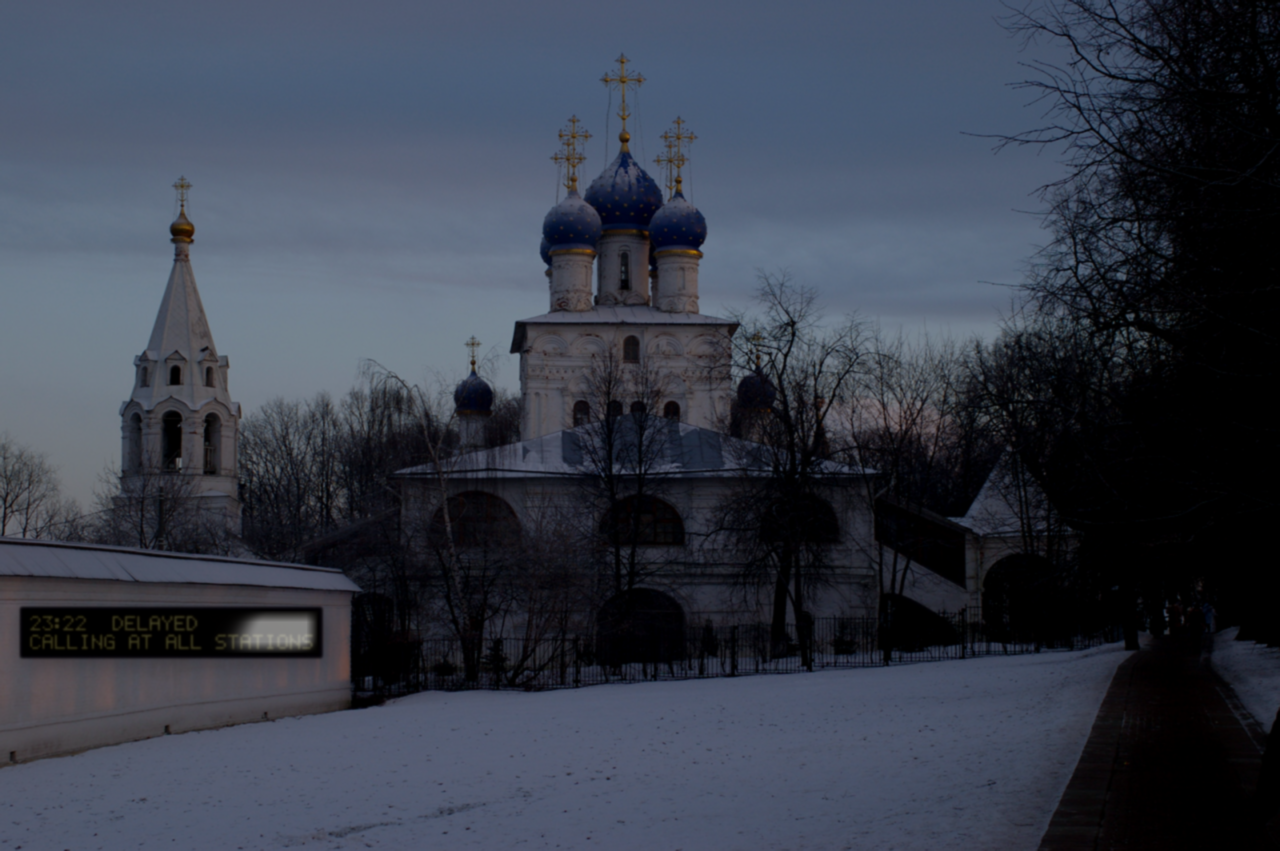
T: 23:22
